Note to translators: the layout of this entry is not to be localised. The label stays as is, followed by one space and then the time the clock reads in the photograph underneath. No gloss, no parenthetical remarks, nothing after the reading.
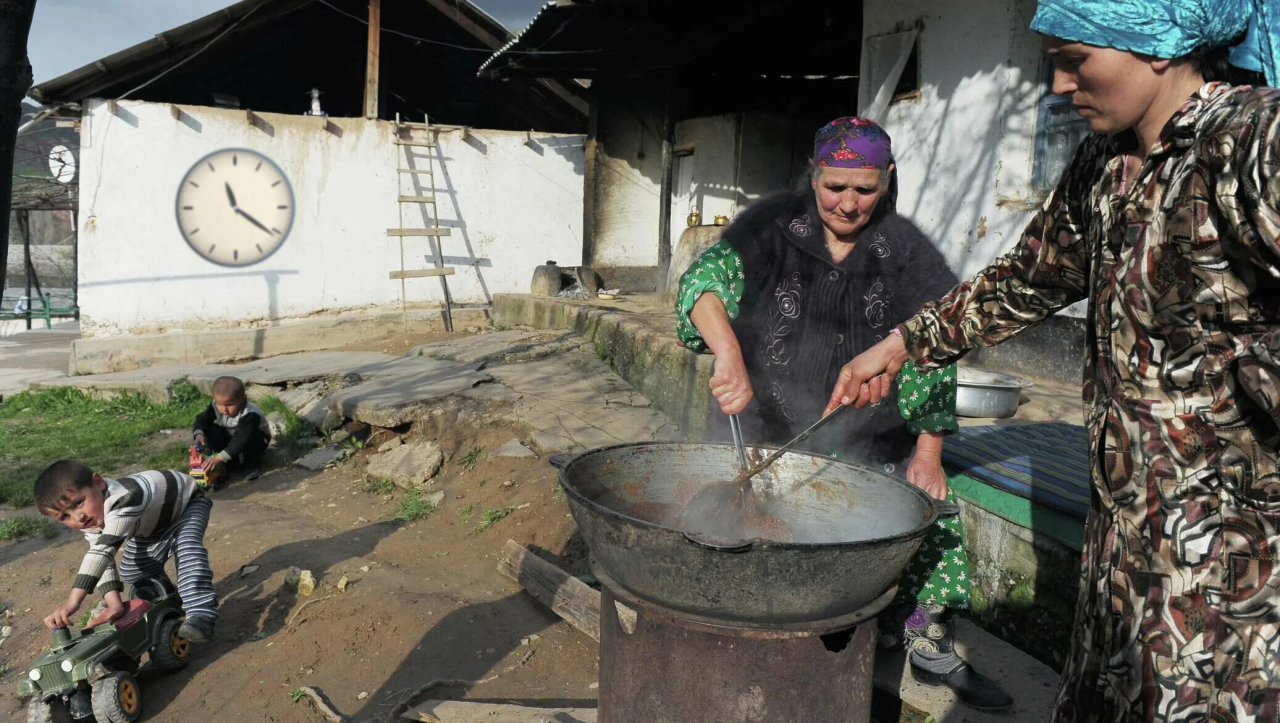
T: 11:21
